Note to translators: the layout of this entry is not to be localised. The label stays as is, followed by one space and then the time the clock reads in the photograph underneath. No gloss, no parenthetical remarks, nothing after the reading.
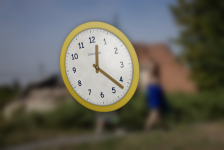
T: 12:22
